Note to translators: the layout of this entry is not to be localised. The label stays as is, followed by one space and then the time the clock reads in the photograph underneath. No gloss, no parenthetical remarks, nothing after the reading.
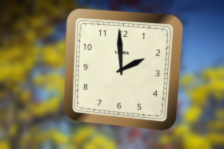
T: 1:59
